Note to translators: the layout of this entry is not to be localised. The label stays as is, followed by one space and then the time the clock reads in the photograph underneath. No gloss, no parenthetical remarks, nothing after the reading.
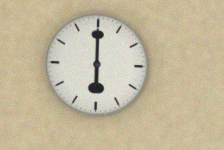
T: 6:00
